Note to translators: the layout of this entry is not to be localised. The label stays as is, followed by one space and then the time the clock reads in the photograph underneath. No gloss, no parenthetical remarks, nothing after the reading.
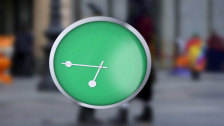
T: 6:46
